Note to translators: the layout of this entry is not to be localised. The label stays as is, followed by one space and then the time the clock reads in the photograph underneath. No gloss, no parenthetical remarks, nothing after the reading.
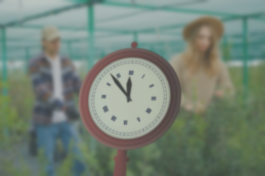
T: 11:53
